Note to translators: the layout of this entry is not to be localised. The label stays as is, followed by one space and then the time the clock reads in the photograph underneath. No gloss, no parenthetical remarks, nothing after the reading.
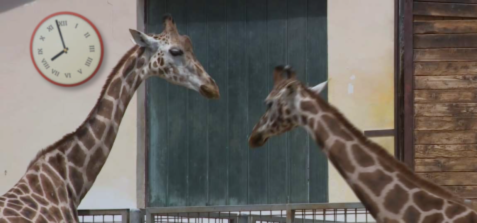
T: 7:58
